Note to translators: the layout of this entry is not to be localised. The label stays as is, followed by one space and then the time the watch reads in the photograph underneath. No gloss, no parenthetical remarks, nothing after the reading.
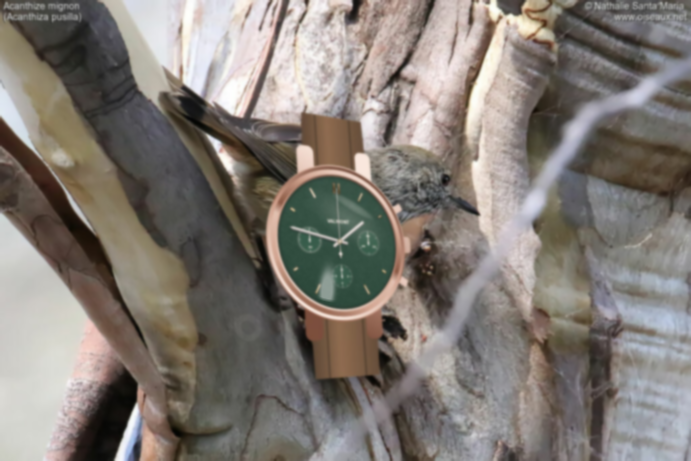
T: 1:47
